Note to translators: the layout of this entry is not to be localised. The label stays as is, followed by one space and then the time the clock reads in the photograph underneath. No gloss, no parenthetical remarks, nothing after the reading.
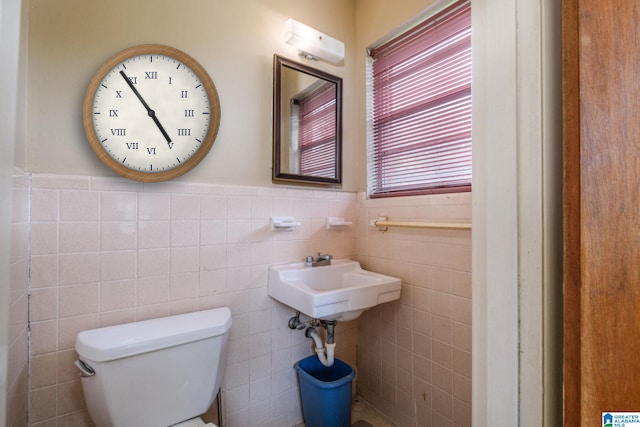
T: 4:54
